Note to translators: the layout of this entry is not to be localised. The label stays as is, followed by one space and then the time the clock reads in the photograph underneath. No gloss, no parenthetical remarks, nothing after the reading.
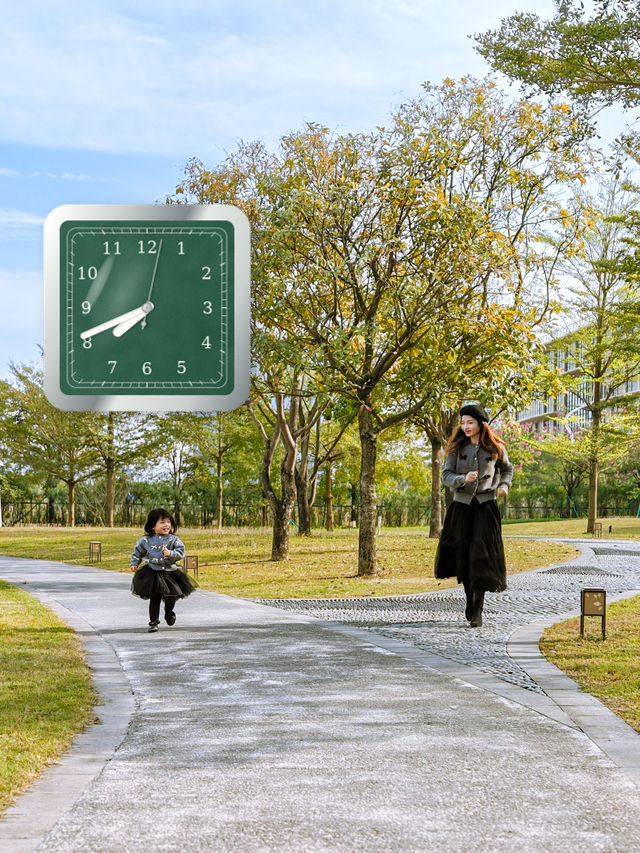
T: 7:41:02
